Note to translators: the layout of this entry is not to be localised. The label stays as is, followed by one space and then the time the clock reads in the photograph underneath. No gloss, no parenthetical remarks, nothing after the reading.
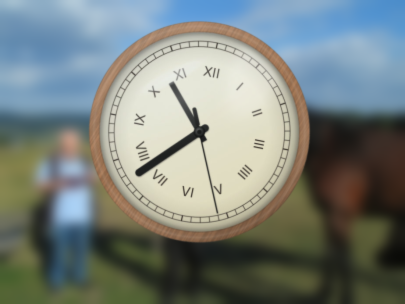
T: 10:37:26
